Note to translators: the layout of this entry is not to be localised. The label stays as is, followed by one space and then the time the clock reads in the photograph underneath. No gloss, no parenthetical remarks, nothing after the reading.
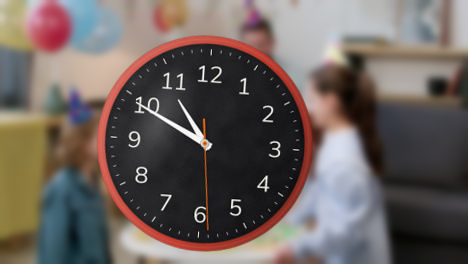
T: 10:49:29
